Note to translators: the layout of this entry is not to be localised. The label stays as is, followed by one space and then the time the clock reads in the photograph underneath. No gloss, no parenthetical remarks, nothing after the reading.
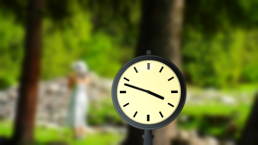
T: 3:48
